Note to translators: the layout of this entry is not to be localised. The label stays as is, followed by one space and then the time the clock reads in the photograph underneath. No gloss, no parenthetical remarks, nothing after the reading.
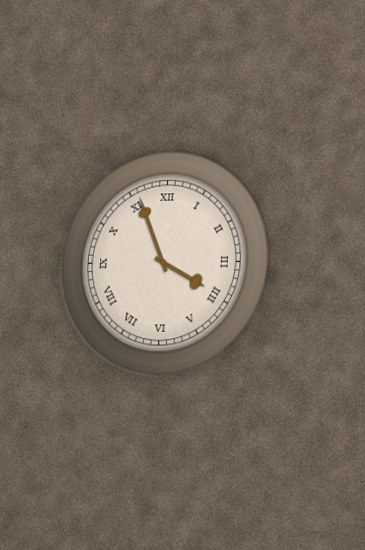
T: 3:56
